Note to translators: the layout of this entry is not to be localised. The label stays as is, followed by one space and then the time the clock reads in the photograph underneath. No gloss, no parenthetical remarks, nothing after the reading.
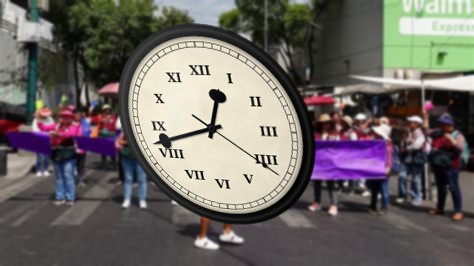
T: 12:42:21
